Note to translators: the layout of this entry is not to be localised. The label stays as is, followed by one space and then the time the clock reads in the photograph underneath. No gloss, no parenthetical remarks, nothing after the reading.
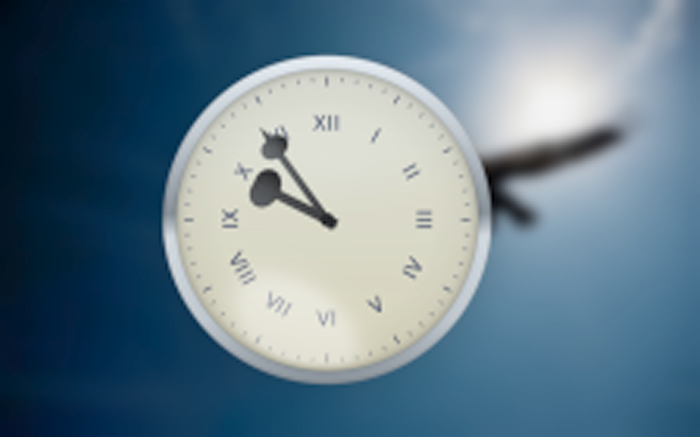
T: 9:54
